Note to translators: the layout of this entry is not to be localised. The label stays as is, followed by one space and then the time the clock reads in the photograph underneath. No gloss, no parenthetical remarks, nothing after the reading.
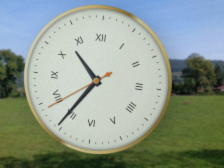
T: 10:35:39
